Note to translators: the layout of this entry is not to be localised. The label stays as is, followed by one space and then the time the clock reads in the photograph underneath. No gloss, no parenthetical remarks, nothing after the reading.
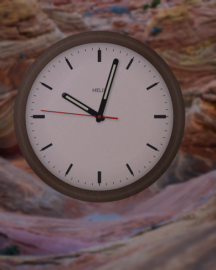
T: 10:02:46
